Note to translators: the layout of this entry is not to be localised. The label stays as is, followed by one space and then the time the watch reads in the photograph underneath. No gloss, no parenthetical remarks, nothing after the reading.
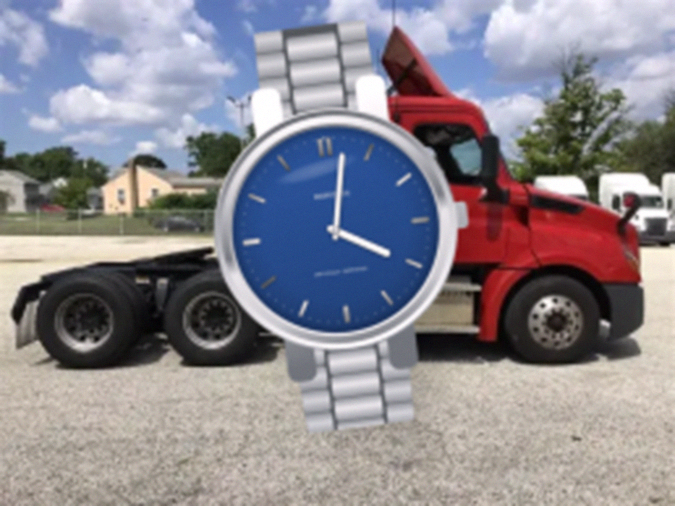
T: 4:02
